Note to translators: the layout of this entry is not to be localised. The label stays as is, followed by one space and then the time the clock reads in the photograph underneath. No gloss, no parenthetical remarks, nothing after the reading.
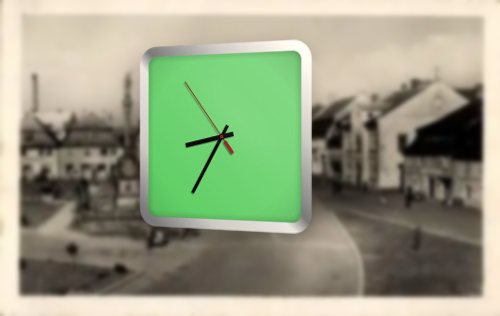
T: 8:34:54
